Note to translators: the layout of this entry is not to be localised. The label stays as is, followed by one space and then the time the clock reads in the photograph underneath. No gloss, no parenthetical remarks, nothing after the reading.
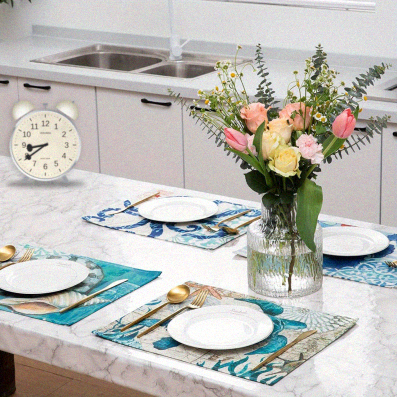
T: 8:39
